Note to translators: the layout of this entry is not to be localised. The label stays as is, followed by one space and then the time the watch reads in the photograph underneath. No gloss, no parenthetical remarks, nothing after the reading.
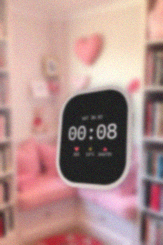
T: 0:08
